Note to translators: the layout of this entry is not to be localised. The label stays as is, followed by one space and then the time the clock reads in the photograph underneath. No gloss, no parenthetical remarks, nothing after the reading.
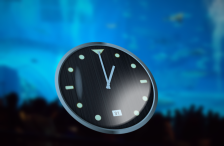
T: 1:00
